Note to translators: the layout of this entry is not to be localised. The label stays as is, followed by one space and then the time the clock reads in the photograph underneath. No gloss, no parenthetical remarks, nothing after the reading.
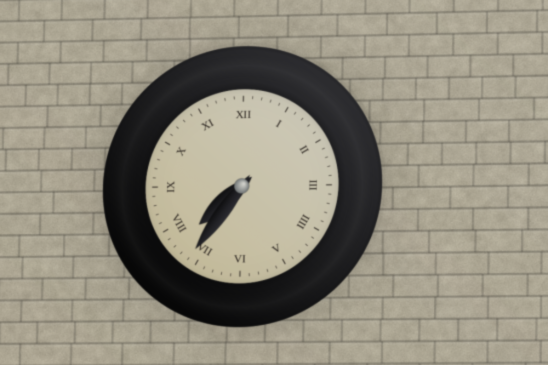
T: 7:36
